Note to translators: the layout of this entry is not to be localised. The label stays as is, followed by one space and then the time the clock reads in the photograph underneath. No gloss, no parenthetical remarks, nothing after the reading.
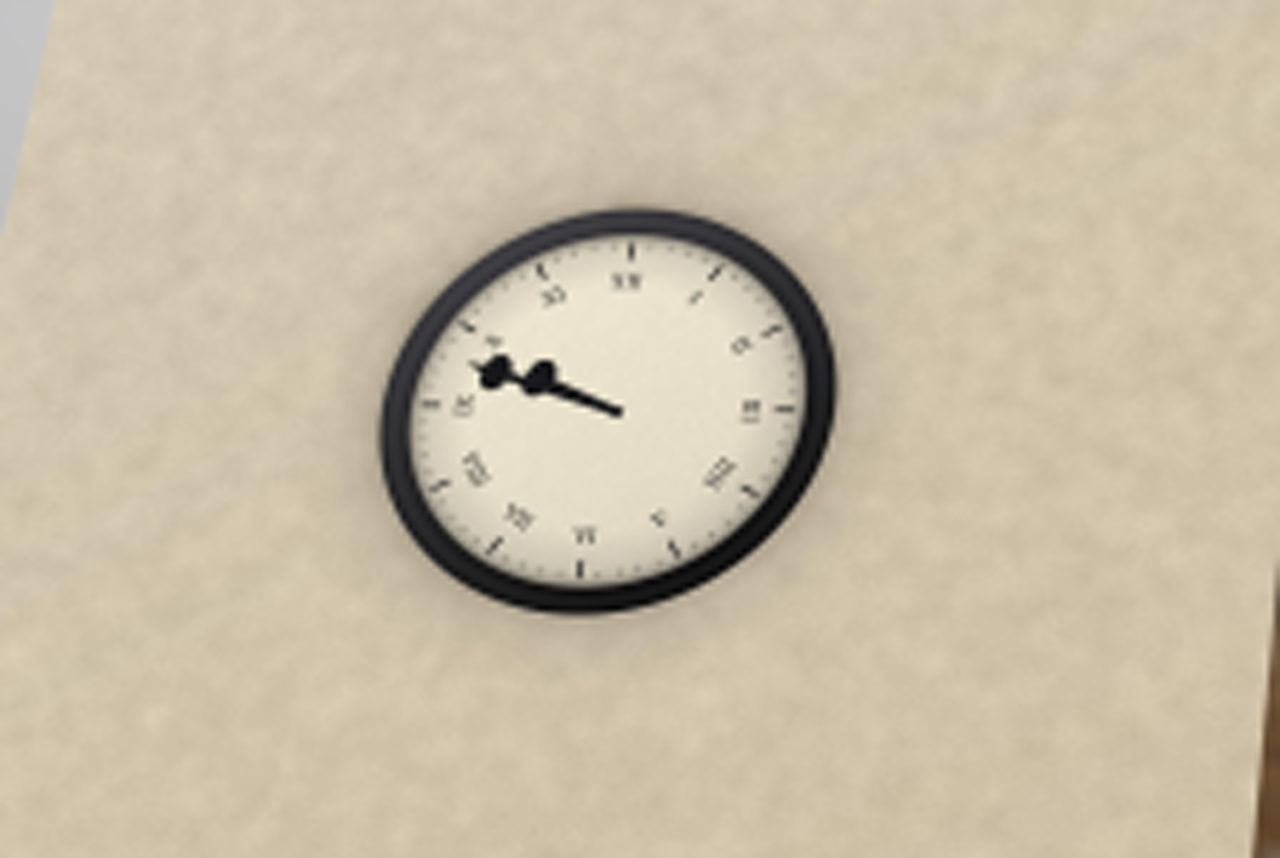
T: 9:48
